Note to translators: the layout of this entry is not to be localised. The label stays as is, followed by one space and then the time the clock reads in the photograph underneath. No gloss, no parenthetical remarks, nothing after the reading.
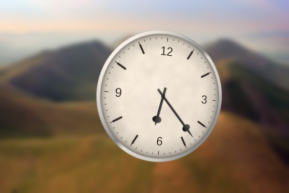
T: 6:23
